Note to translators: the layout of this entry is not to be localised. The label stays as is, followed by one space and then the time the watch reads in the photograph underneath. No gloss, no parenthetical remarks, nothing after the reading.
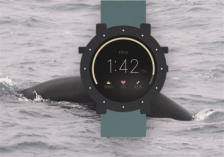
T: 1:42
